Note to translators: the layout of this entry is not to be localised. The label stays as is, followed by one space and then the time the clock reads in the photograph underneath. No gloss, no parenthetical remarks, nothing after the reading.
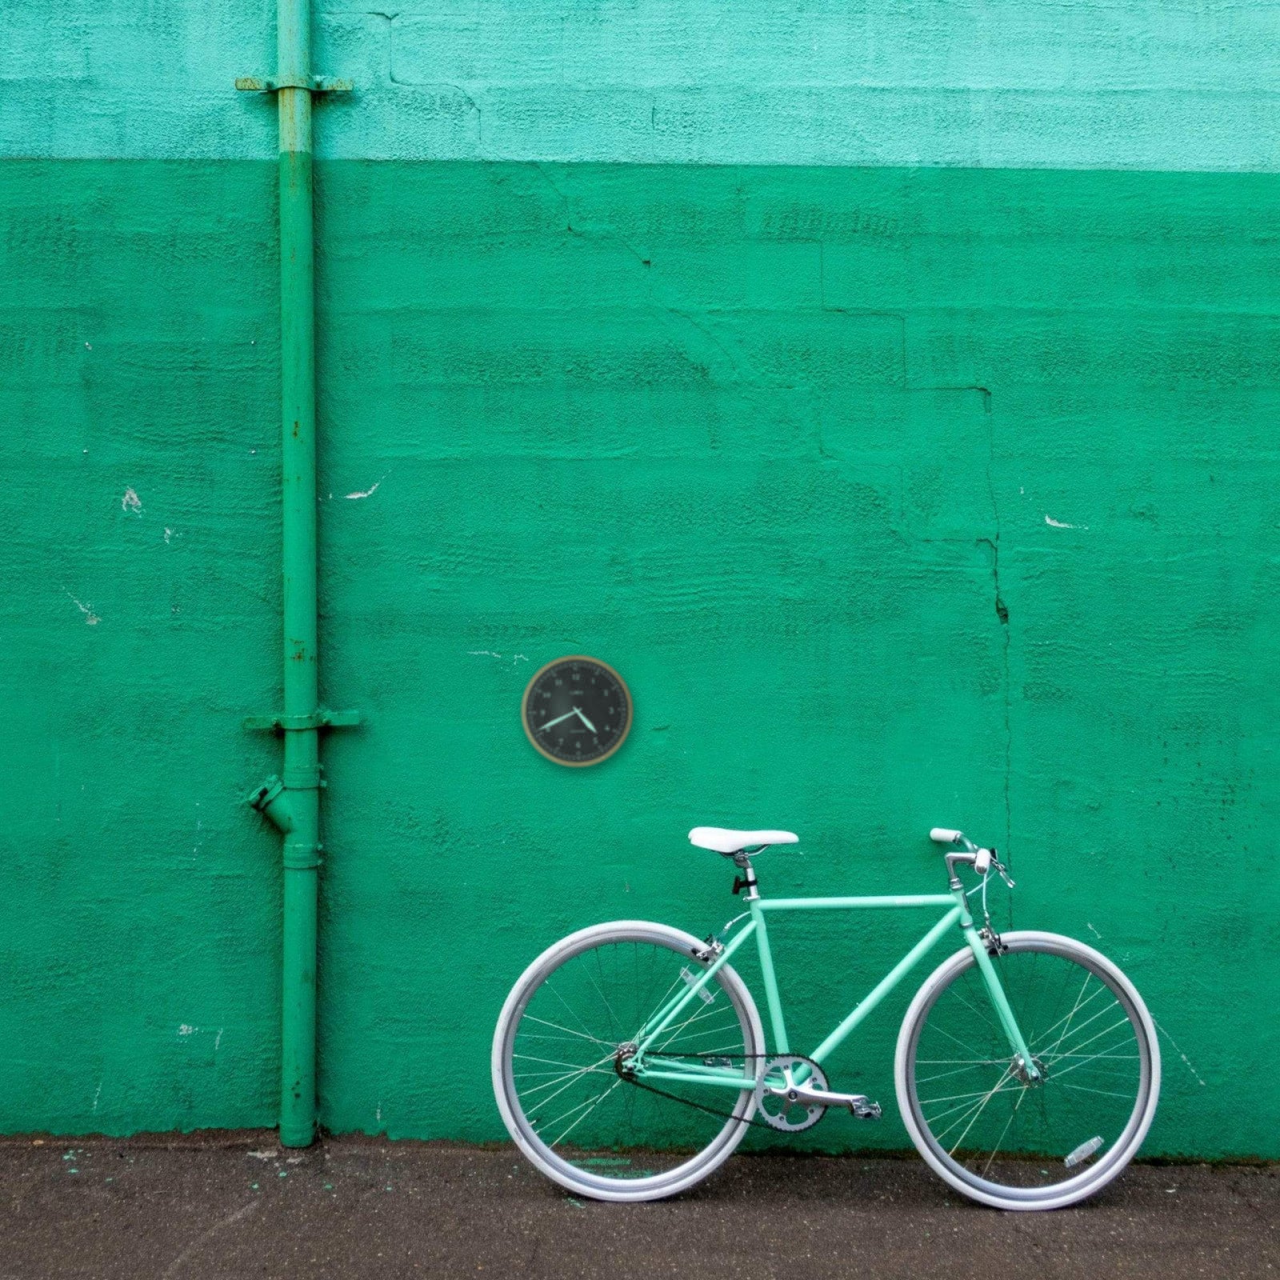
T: 4:41
